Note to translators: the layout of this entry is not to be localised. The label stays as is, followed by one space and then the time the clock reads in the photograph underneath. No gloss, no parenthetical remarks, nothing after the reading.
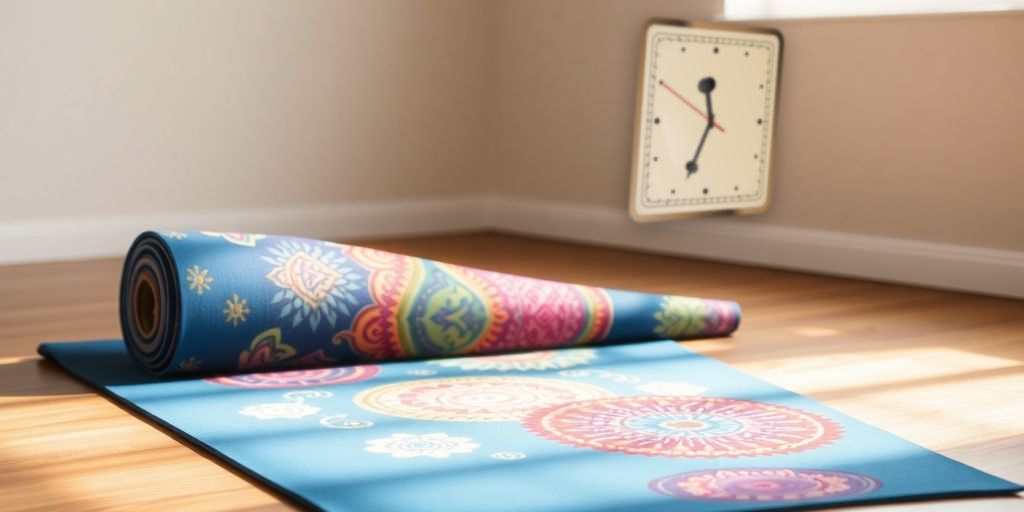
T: 11:33:50
